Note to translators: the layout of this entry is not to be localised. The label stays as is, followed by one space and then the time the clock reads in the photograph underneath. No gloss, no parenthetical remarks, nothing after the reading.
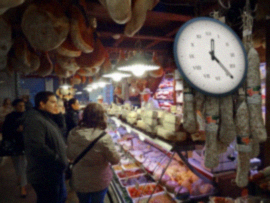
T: 12:24
